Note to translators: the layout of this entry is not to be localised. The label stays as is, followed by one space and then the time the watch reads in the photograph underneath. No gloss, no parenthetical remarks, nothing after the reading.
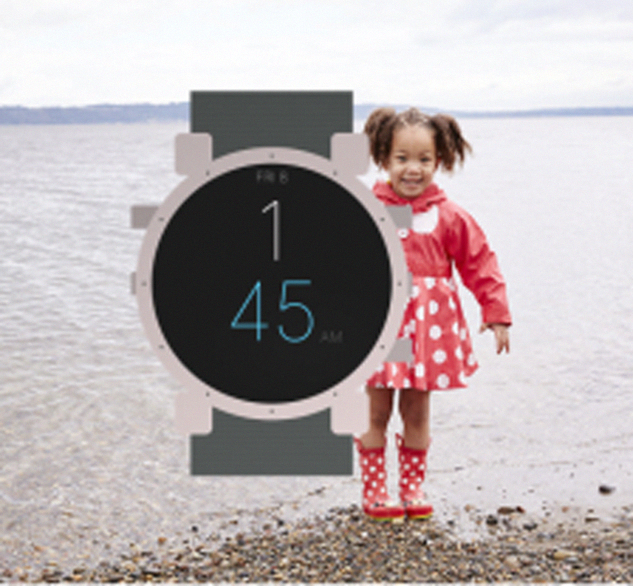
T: 1:45
